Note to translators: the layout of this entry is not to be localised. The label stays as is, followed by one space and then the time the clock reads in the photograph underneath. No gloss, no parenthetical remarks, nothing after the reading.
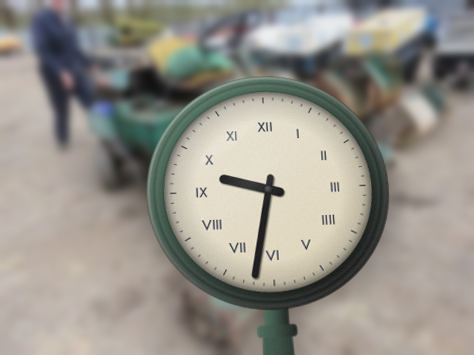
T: 9:32
